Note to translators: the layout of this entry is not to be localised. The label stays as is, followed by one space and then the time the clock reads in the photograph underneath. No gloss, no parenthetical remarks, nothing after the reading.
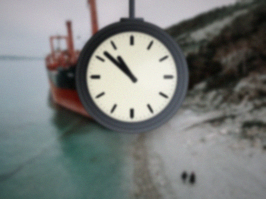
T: 10:52
